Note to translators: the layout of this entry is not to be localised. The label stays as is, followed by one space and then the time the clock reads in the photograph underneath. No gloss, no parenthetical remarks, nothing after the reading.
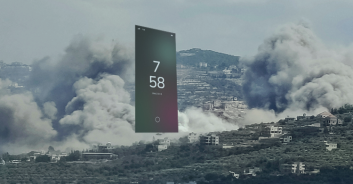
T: 7:58
